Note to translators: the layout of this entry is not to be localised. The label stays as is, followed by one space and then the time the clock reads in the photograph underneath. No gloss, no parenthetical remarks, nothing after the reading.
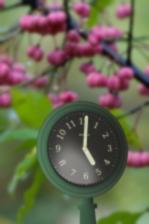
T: 5:01
